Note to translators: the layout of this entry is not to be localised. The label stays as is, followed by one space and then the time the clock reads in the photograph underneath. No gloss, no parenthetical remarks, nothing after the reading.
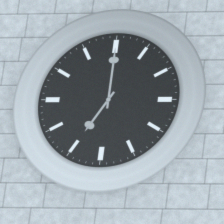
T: 7:00
